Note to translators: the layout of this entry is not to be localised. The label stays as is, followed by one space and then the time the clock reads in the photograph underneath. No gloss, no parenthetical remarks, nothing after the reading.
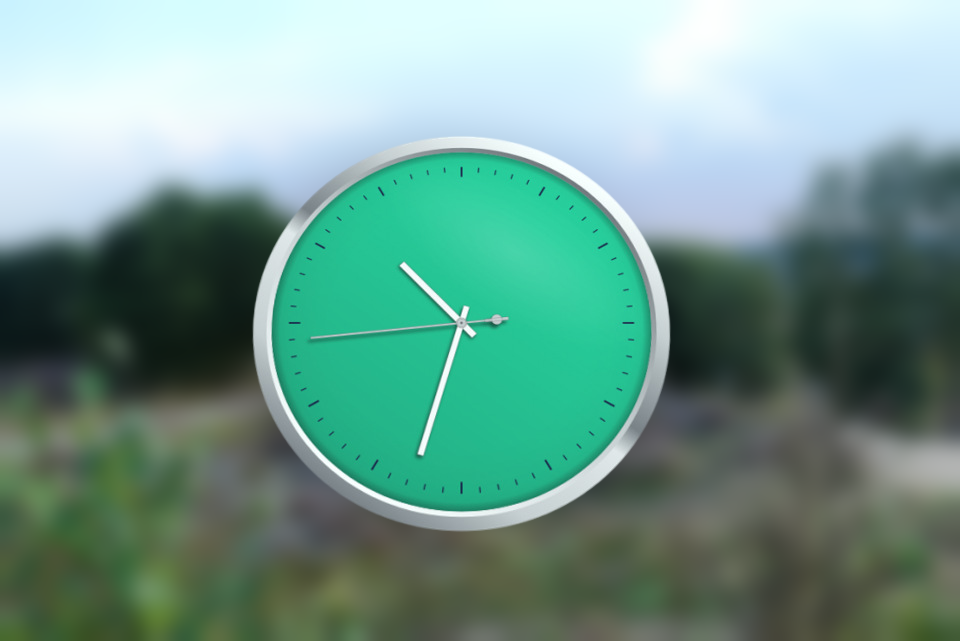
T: 10:32:44
